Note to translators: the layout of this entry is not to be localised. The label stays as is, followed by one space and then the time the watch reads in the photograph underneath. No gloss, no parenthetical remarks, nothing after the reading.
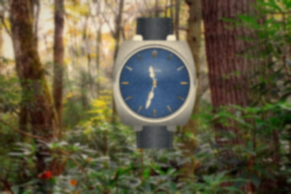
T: 11:33
